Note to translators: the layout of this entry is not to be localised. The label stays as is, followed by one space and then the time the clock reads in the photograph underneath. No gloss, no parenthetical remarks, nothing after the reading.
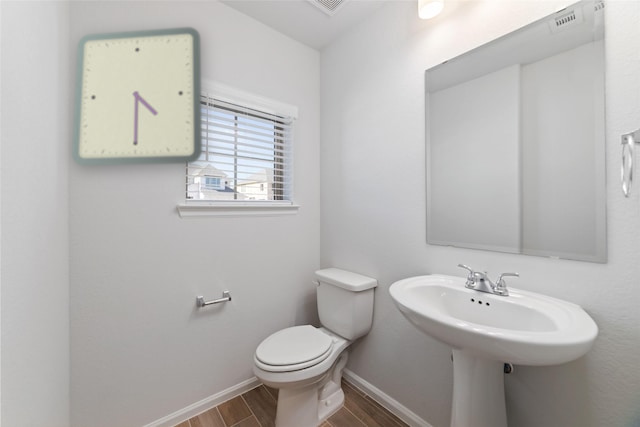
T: 4:30
